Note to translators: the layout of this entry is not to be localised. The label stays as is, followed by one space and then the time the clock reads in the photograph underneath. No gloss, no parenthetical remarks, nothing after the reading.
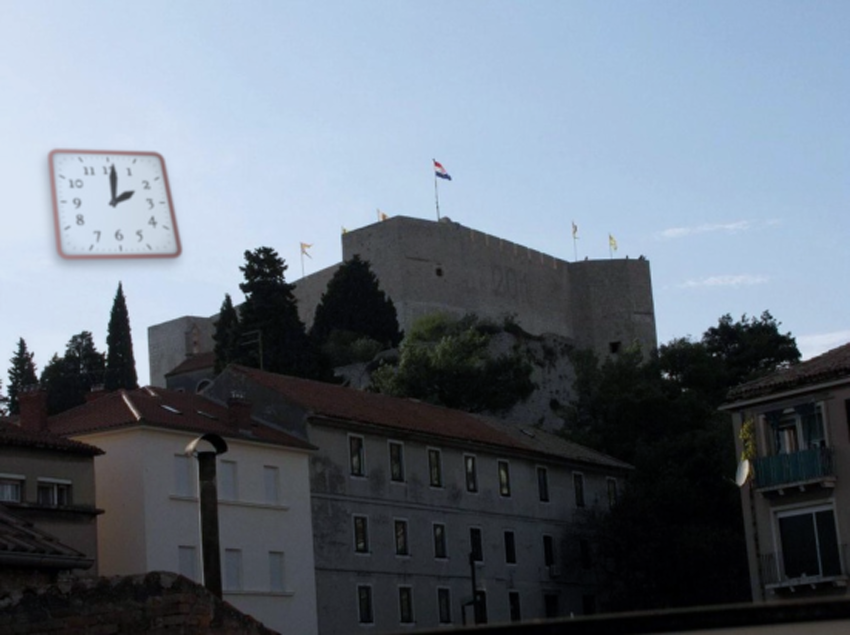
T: 2:01
